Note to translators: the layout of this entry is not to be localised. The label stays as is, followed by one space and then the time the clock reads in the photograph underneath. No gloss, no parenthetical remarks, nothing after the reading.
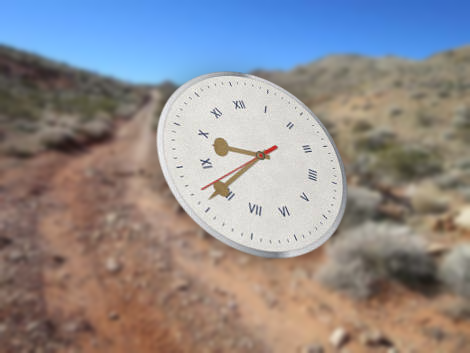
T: 9:40:42
